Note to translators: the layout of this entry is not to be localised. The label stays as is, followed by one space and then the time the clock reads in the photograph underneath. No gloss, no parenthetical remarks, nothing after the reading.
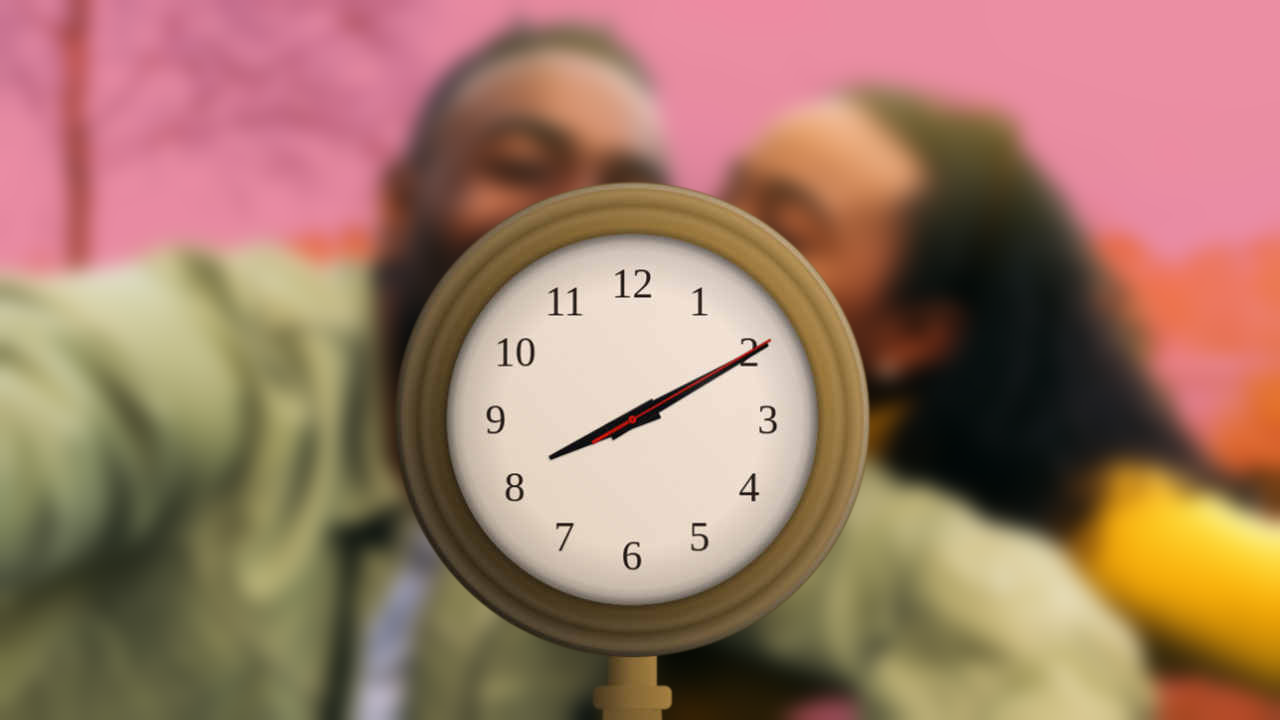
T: 8:10:10
